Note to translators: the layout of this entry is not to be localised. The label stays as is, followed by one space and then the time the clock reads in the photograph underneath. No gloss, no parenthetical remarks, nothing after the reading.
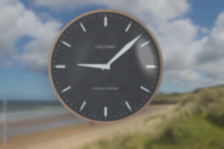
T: 9:08
